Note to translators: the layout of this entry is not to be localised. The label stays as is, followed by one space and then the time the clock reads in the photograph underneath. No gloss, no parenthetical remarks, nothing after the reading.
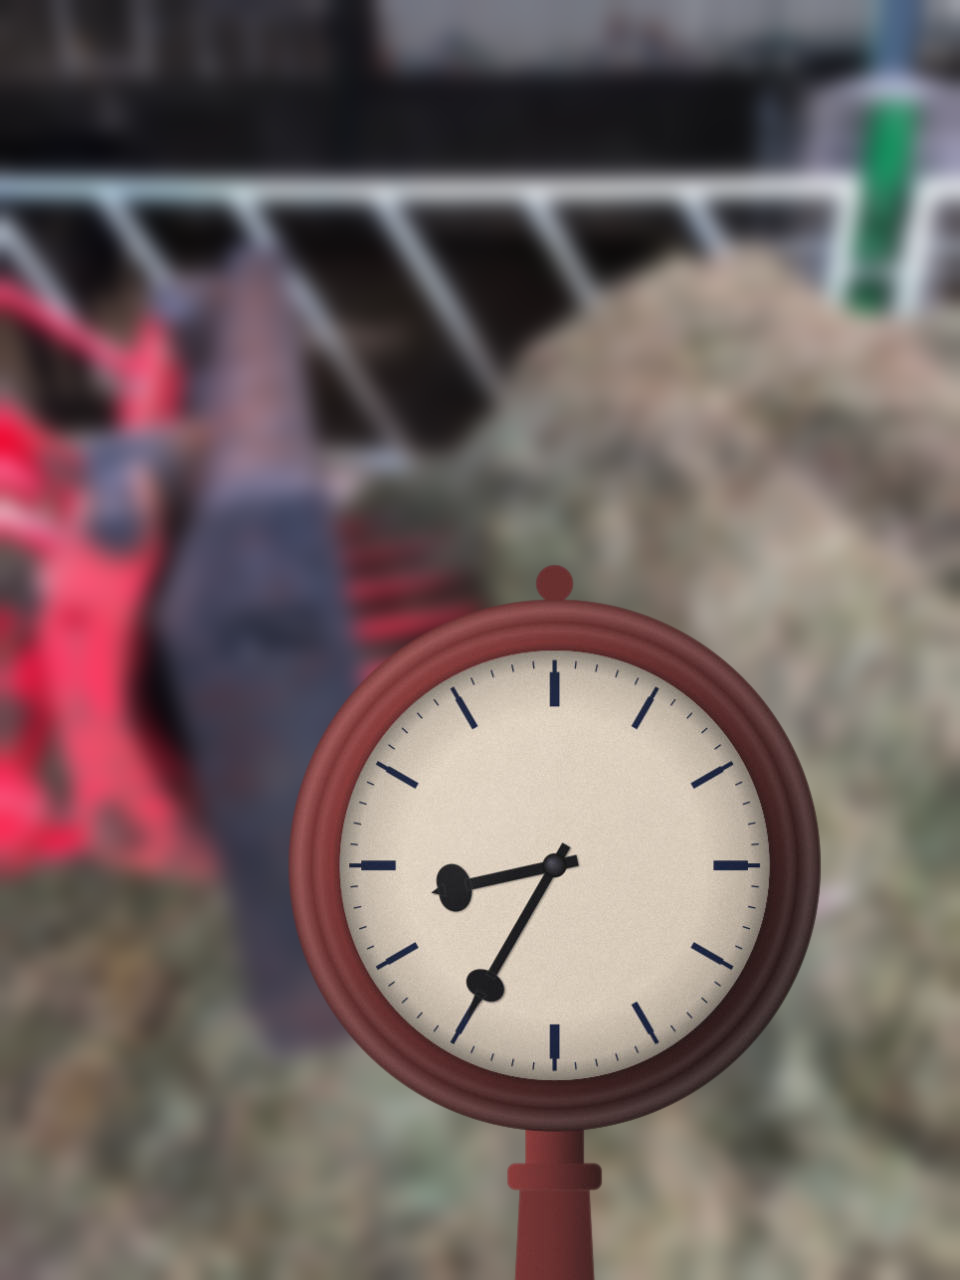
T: 8:35
